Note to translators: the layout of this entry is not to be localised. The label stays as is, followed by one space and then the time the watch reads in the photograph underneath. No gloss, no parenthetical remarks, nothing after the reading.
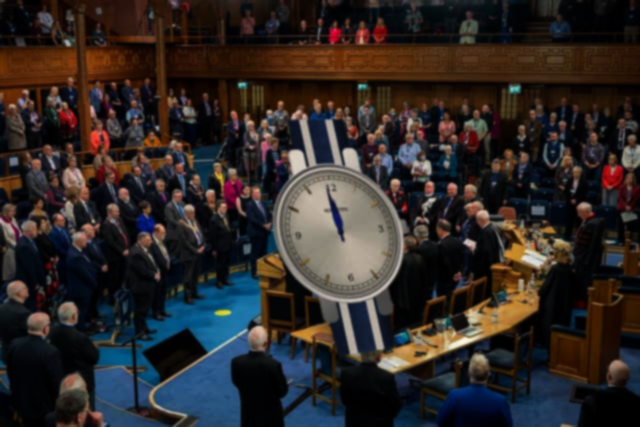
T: 11:59
